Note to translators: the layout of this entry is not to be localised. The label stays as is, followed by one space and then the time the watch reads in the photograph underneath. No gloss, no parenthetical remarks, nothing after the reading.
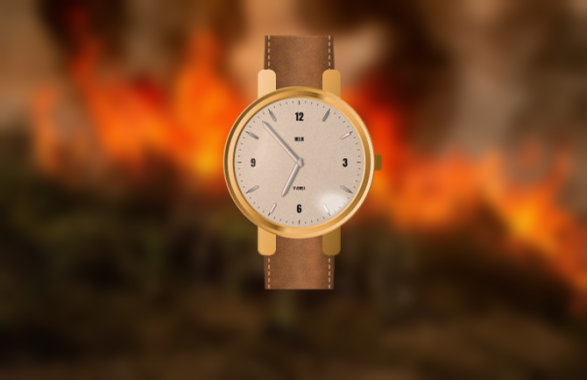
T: 6:53
